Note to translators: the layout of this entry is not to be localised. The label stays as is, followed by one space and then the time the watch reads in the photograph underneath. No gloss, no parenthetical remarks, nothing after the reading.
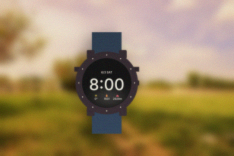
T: 8:00
